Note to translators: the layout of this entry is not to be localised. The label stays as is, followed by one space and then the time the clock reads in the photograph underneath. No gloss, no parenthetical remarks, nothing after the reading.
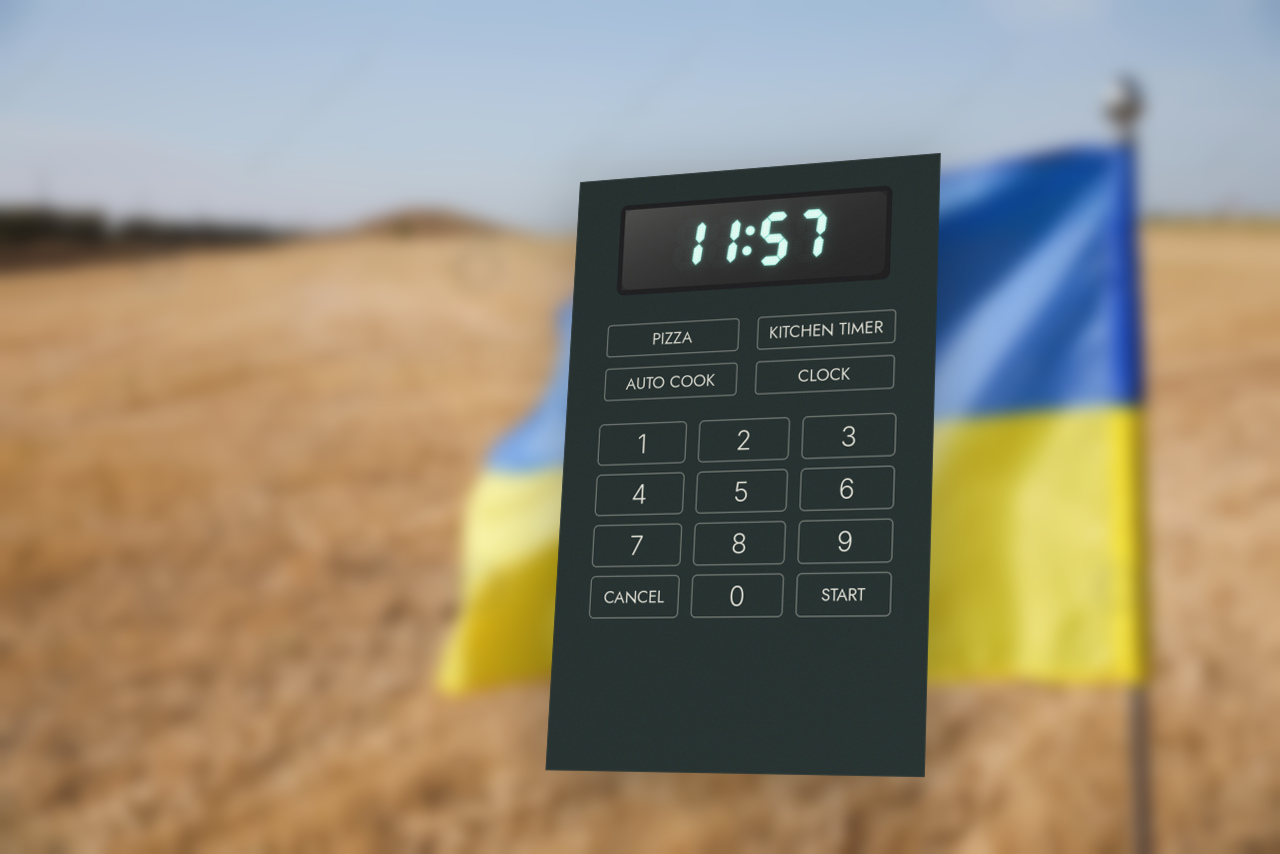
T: 11:57
